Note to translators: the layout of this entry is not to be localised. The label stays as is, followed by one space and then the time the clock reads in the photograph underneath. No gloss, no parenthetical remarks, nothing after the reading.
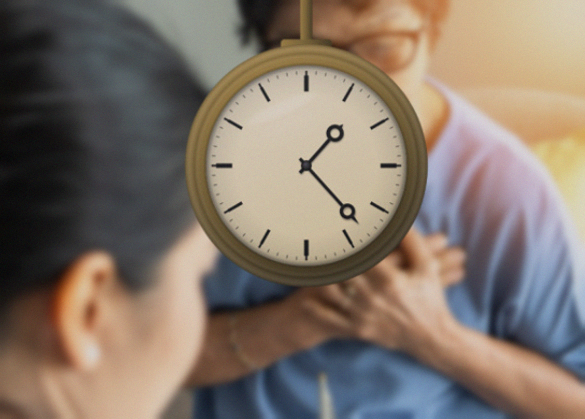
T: 1:23
